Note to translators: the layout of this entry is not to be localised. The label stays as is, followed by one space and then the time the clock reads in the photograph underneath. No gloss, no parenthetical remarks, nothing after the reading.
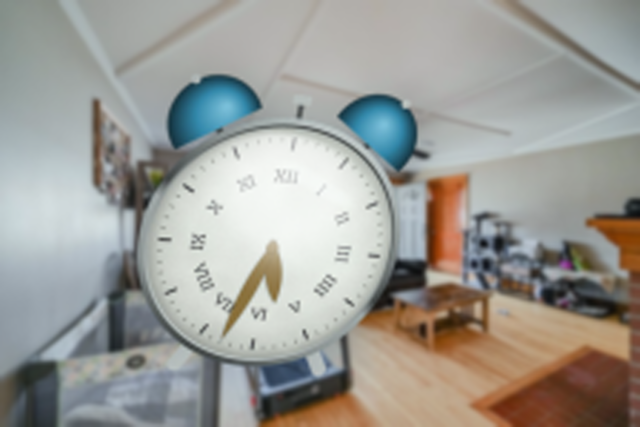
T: 5:33
